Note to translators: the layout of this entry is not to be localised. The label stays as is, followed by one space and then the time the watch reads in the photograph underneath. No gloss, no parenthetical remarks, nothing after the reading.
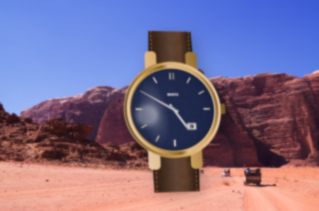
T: 4:50
